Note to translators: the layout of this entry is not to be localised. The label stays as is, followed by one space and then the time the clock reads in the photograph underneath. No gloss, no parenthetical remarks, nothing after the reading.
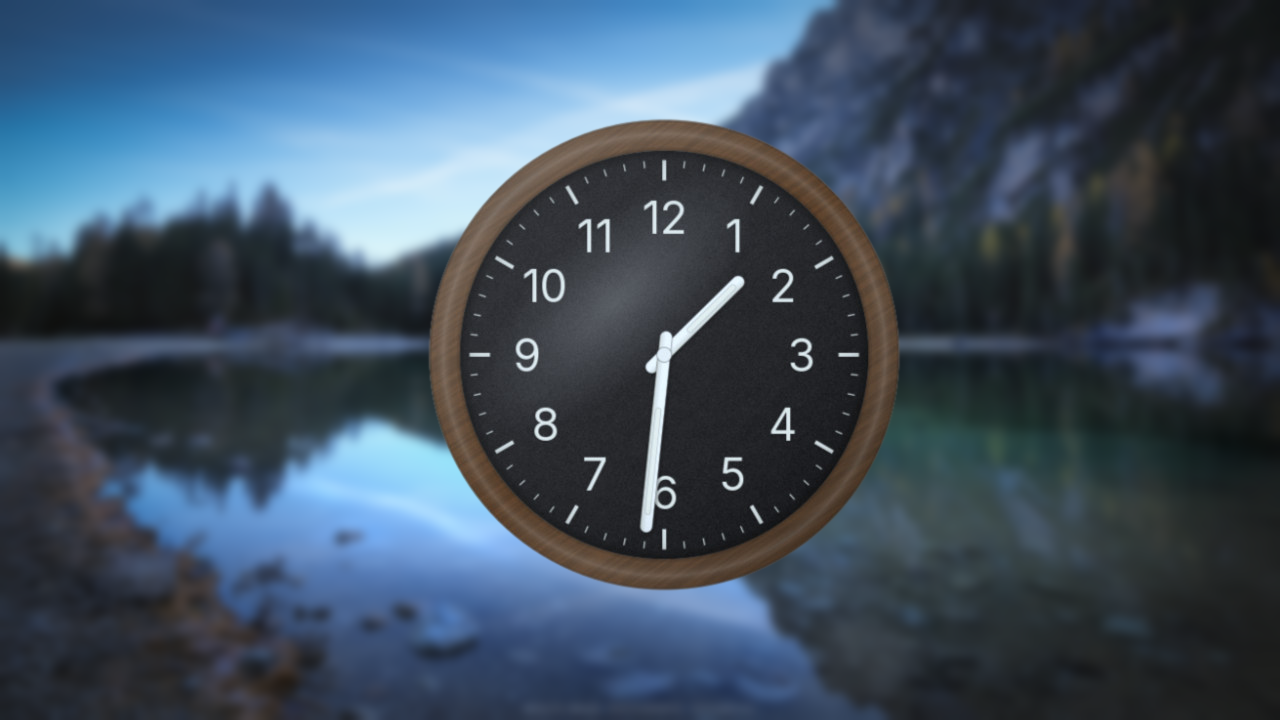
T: 1:31
